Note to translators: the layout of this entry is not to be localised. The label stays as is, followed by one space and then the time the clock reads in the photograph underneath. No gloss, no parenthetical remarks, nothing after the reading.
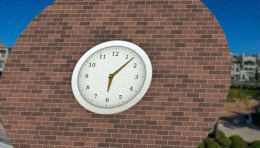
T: 6:07
